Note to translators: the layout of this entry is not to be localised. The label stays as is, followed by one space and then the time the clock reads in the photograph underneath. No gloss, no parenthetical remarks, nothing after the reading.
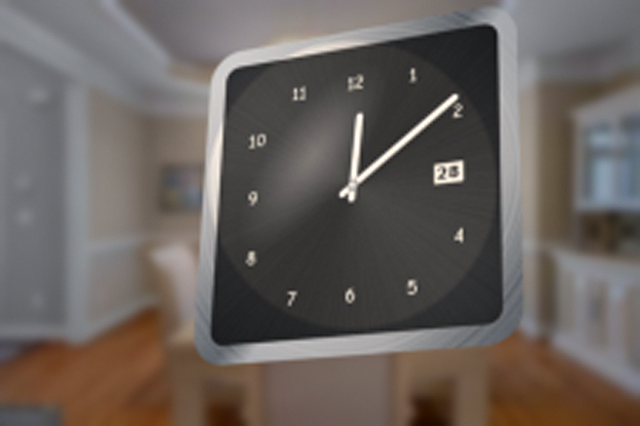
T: 12:09
